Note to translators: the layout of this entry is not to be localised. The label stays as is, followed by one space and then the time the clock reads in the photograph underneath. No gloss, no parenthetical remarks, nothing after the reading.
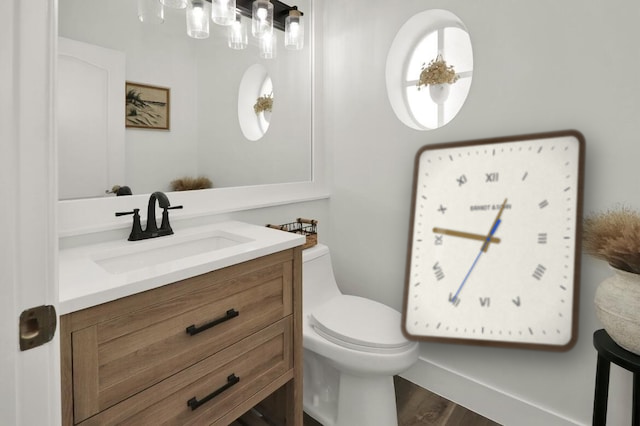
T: 12:46:35
